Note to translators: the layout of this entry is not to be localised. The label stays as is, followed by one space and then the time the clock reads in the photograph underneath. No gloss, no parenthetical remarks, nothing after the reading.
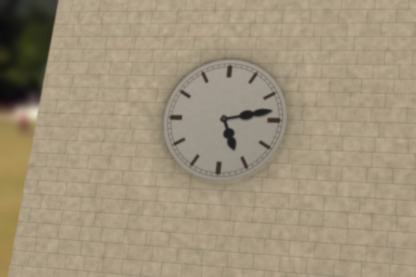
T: 5:13
